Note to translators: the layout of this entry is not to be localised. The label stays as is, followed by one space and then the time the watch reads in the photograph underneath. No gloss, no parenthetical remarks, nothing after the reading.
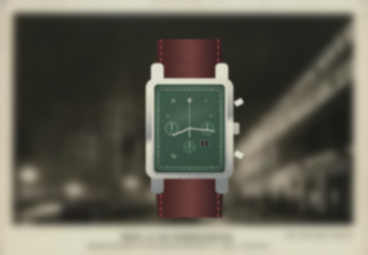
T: 8:16
